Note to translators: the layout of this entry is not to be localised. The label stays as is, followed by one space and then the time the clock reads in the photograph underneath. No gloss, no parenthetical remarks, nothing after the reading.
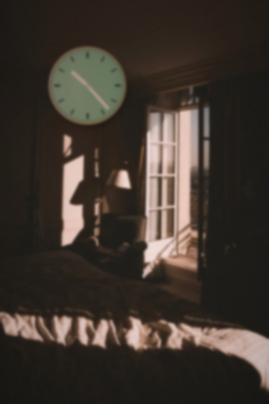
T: 10:23
